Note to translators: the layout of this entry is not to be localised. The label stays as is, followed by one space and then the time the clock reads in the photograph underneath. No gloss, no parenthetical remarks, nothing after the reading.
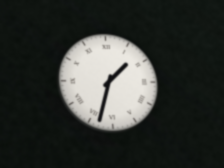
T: 1:33
